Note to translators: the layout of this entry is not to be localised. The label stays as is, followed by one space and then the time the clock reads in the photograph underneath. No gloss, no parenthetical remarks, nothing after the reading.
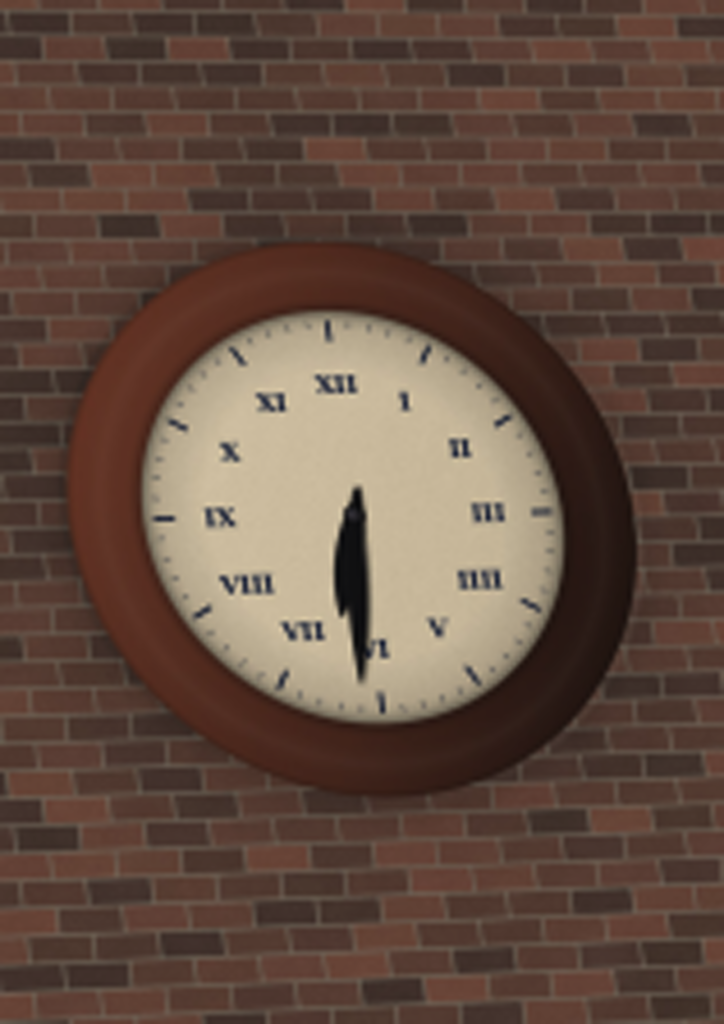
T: 6:31
